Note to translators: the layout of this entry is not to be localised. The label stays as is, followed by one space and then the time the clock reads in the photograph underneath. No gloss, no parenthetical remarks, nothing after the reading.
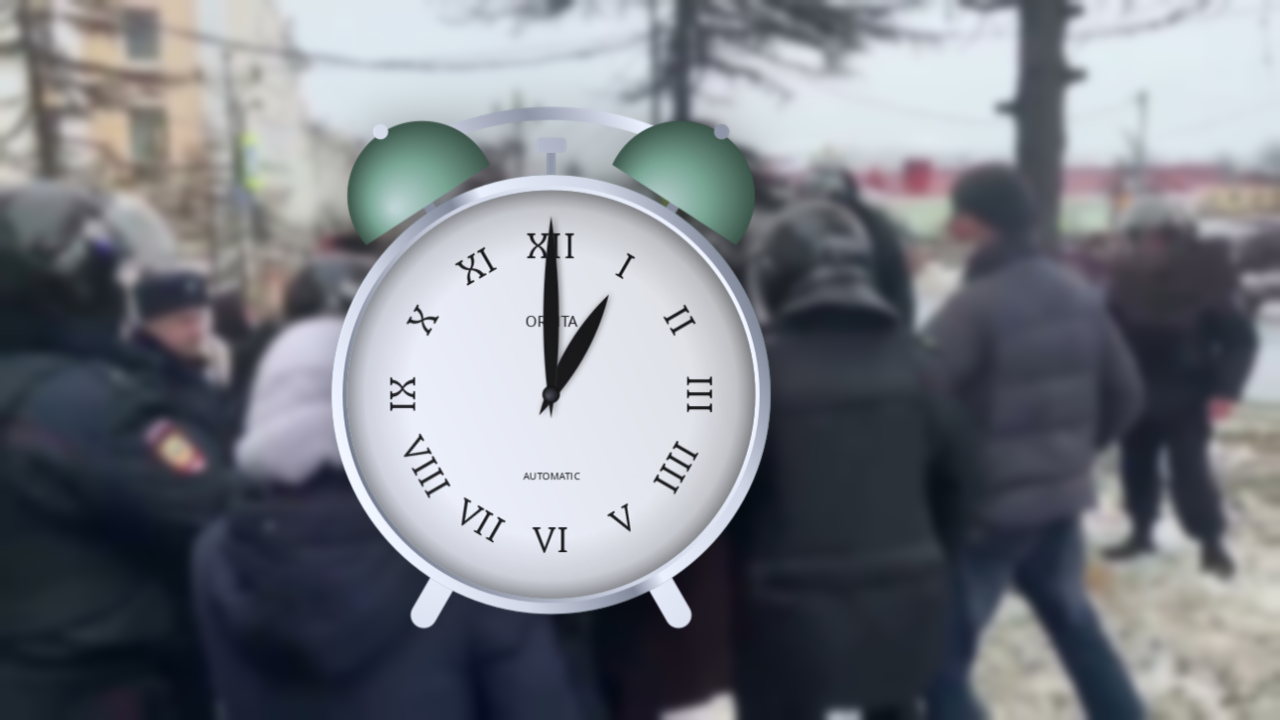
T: 1:00
